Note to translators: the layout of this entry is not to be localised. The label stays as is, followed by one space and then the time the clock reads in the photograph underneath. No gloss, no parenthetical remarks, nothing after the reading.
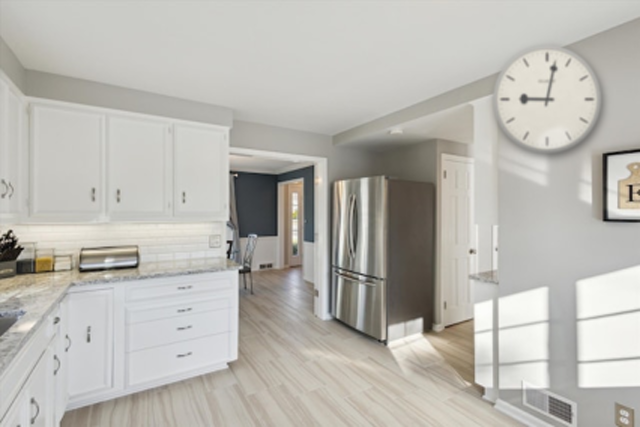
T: 9:02
